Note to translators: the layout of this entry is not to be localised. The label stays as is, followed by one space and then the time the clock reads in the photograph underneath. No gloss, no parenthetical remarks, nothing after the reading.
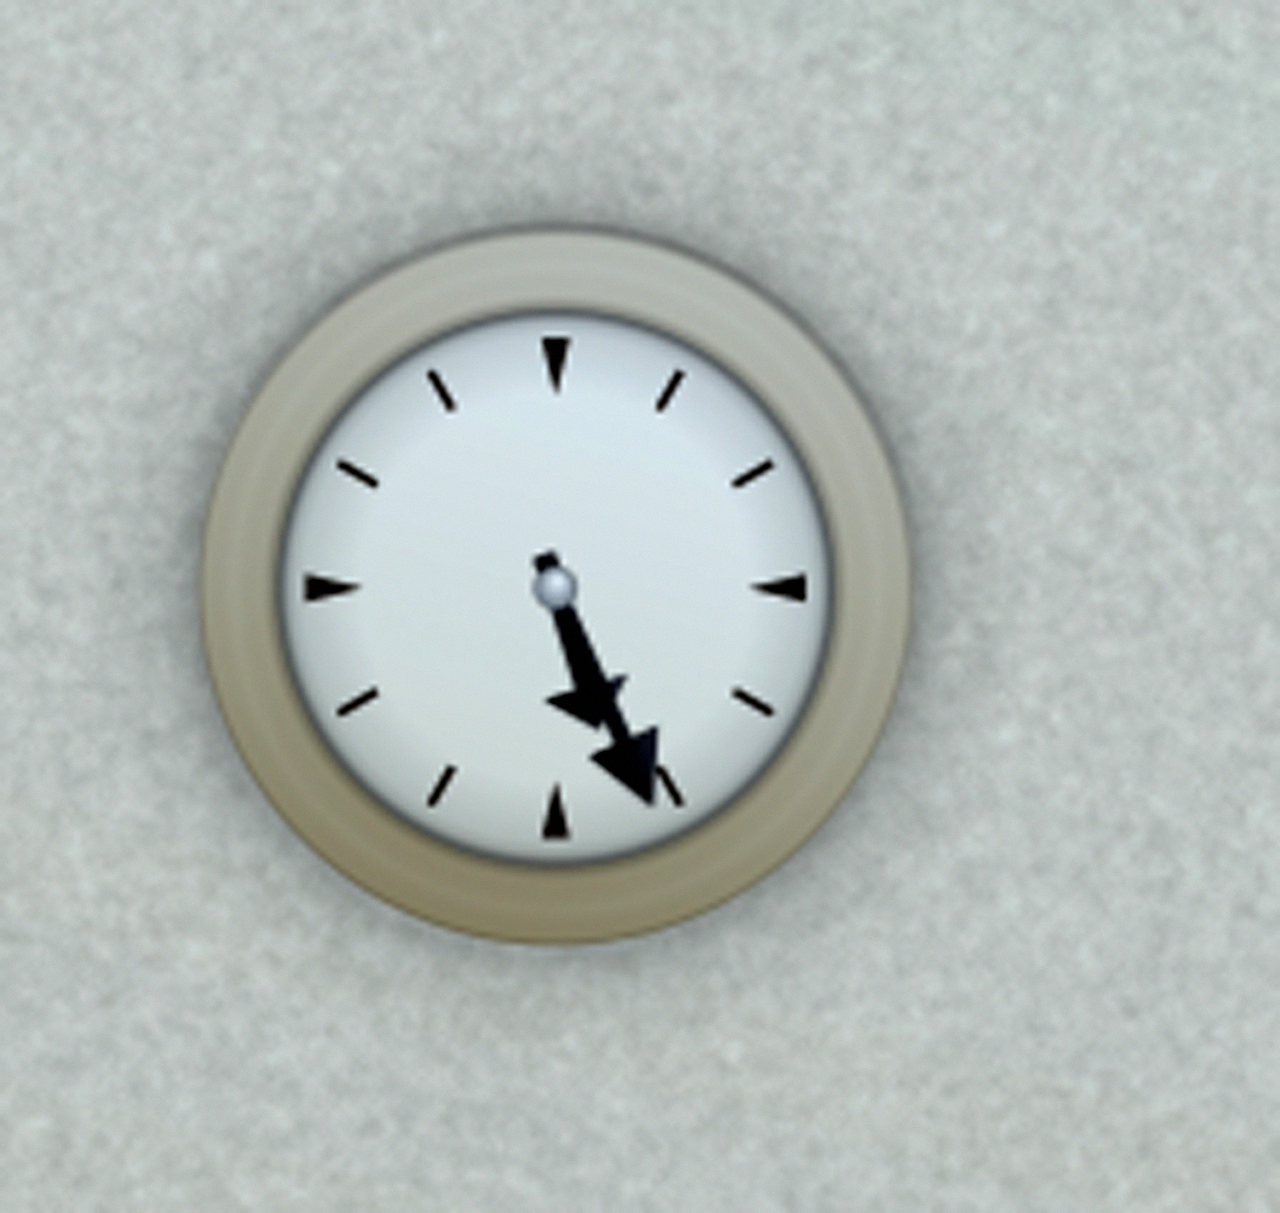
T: 5:26
